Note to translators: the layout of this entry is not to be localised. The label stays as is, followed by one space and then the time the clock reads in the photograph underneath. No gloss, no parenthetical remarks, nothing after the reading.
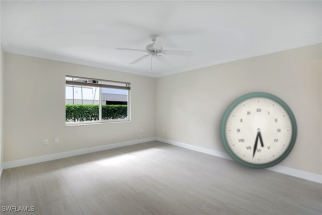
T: 5:32
